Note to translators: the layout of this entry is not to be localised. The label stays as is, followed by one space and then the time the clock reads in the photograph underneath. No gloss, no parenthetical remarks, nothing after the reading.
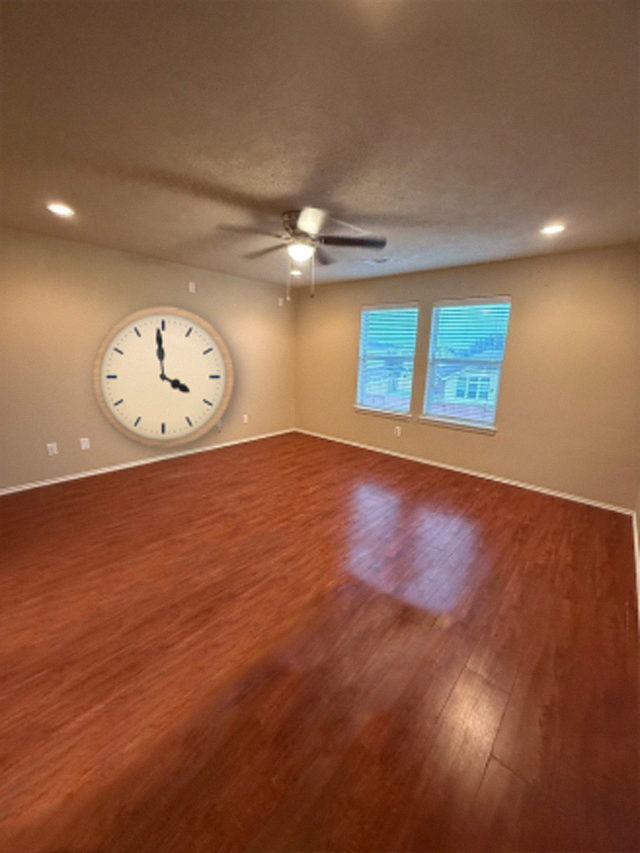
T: 3:59
